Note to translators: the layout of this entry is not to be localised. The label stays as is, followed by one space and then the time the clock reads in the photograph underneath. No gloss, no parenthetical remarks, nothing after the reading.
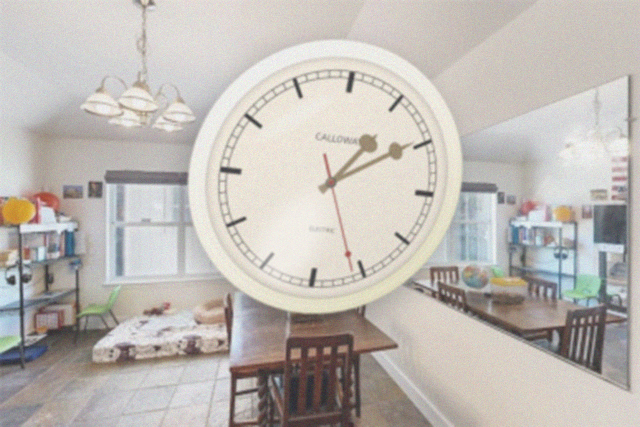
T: 1:09:26
